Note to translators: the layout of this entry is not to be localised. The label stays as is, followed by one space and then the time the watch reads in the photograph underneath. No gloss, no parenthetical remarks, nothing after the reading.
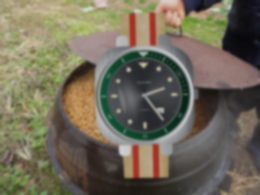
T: 2:24
